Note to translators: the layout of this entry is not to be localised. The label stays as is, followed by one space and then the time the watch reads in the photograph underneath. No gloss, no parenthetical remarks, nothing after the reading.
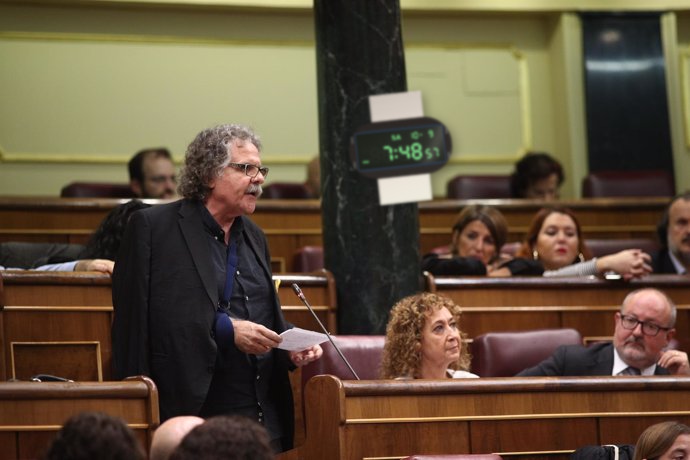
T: 7:48
